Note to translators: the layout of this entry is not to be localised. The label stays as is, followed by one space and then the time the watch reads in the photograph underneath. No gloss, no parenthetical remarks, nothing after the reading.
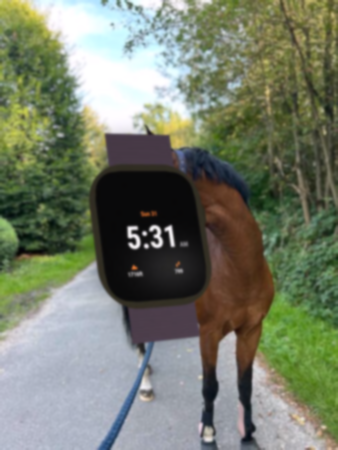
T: 5:31
